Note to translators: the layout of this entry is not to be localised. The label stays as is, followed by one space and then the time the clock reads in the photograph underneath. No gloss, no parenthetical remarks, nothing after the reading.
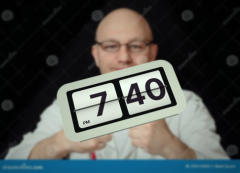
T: 7:40
